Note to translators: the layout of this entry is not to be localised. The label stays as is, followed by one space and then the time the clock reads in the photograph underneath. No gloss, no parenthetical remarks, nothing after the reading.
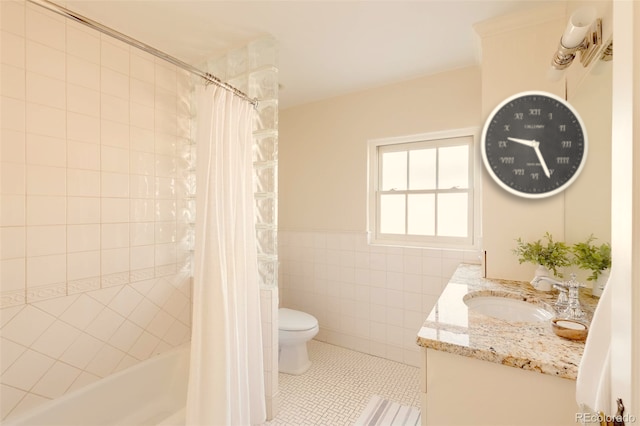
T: 9:26
